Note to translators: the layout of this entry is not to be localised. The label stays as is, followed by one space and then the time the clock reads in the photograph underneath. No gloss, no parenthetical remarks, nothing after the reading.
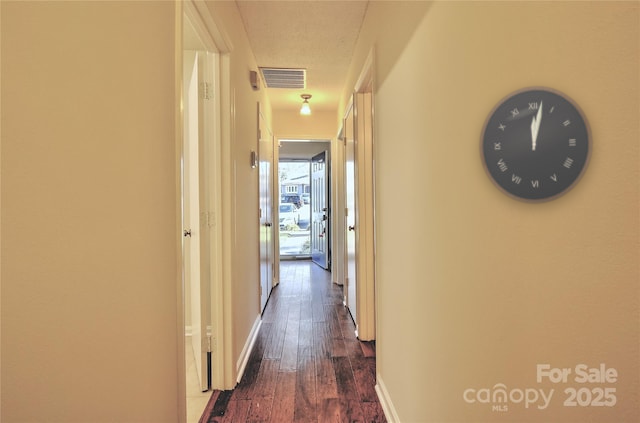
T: 12:02
